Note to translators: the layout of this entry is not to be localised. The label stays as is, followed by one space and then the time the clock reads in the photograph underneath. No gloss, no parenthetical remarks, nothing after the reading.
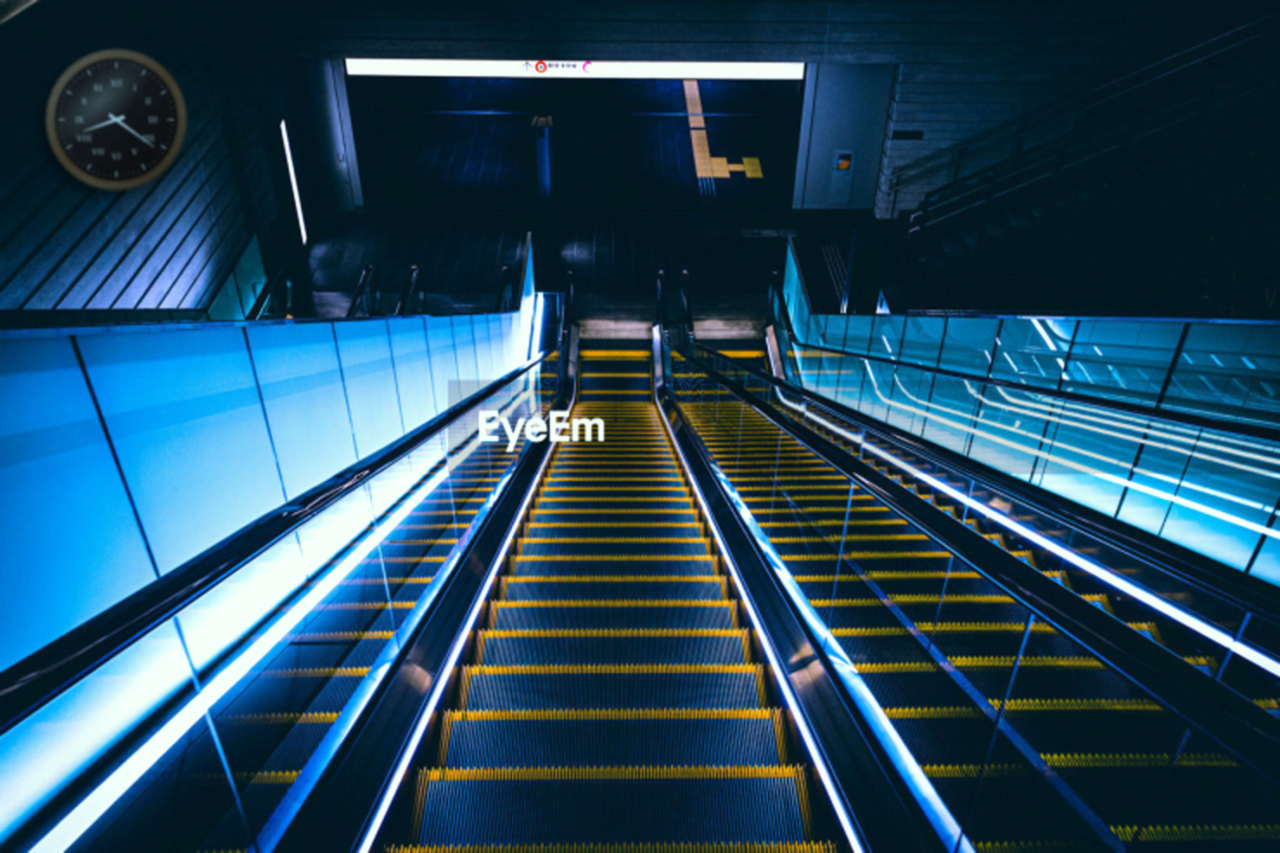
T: 8:21
